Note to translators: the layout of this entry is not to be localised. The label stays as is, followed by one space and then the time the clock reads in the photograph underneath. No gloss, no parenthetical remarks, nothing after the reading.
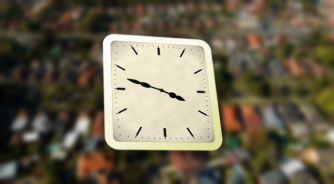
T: 3:48
